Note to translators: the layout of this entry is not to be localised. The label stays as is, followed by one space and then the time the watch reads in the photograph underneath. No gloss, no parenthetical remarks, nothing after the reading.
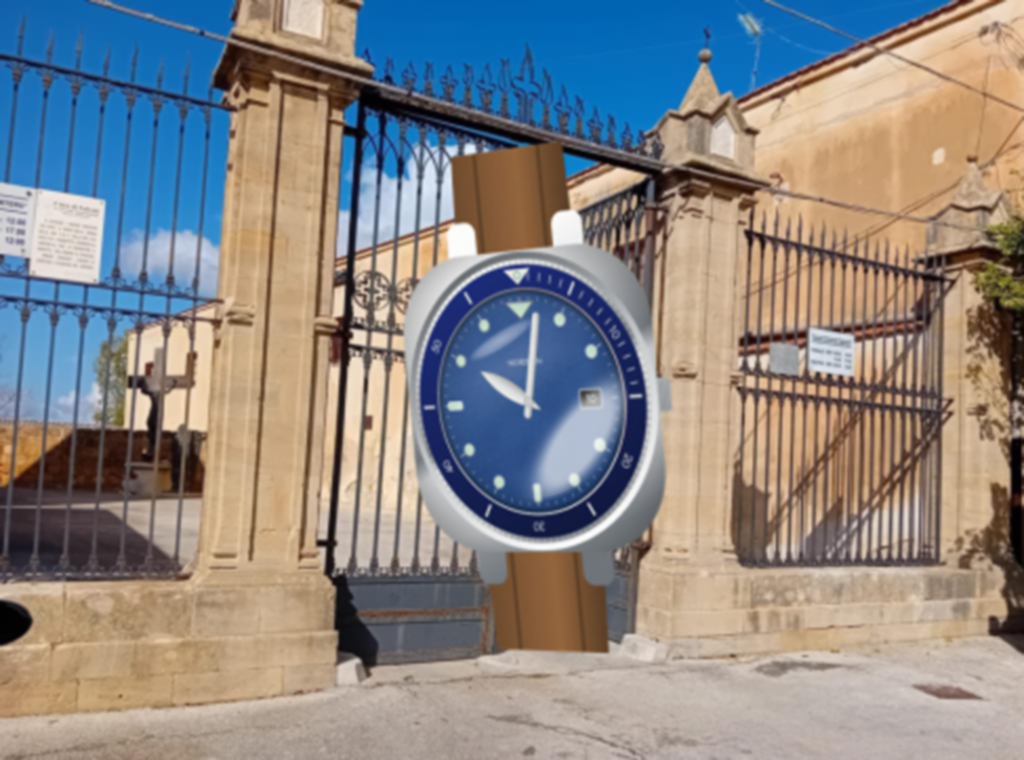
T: 10:02
